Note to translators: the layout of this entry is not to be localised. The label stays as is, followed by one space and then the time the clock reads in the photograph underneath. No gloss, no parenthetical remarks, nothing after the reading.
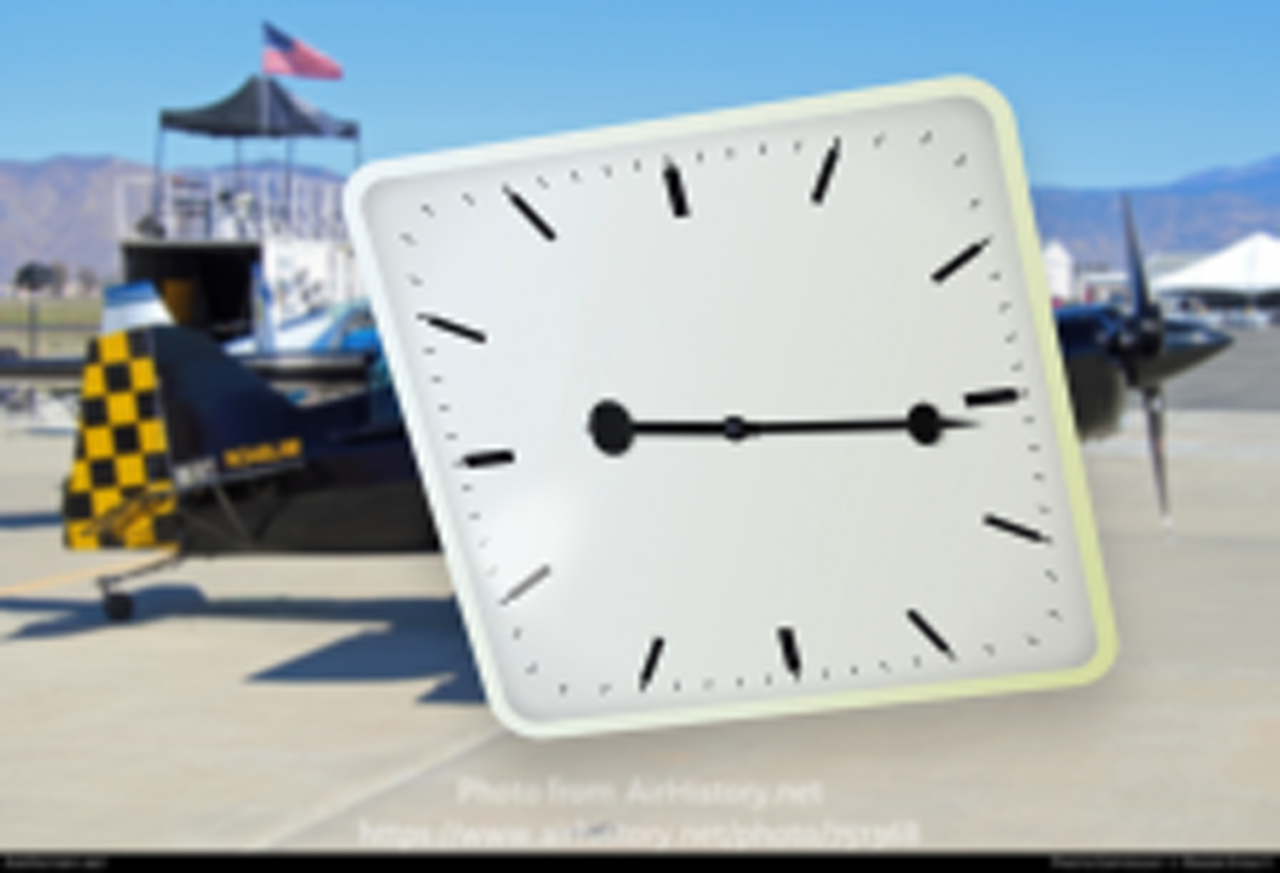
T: 9:16
